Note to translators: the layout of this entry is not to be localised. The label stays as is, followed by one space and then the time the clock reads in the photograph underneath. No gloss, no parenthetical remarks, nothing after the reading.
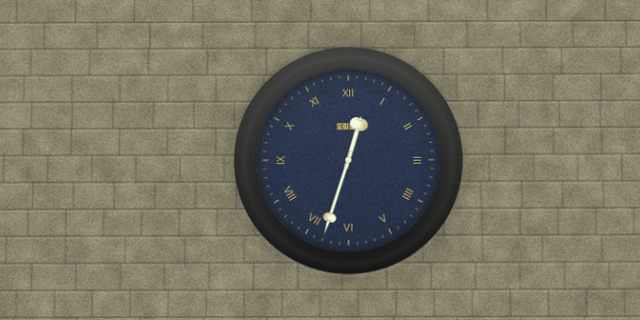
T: 12:33
